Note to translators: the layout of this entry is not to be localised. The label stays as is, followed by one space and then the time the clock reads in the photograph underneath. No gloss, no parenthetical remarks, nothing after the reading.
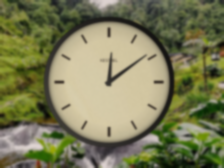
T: 12:09
